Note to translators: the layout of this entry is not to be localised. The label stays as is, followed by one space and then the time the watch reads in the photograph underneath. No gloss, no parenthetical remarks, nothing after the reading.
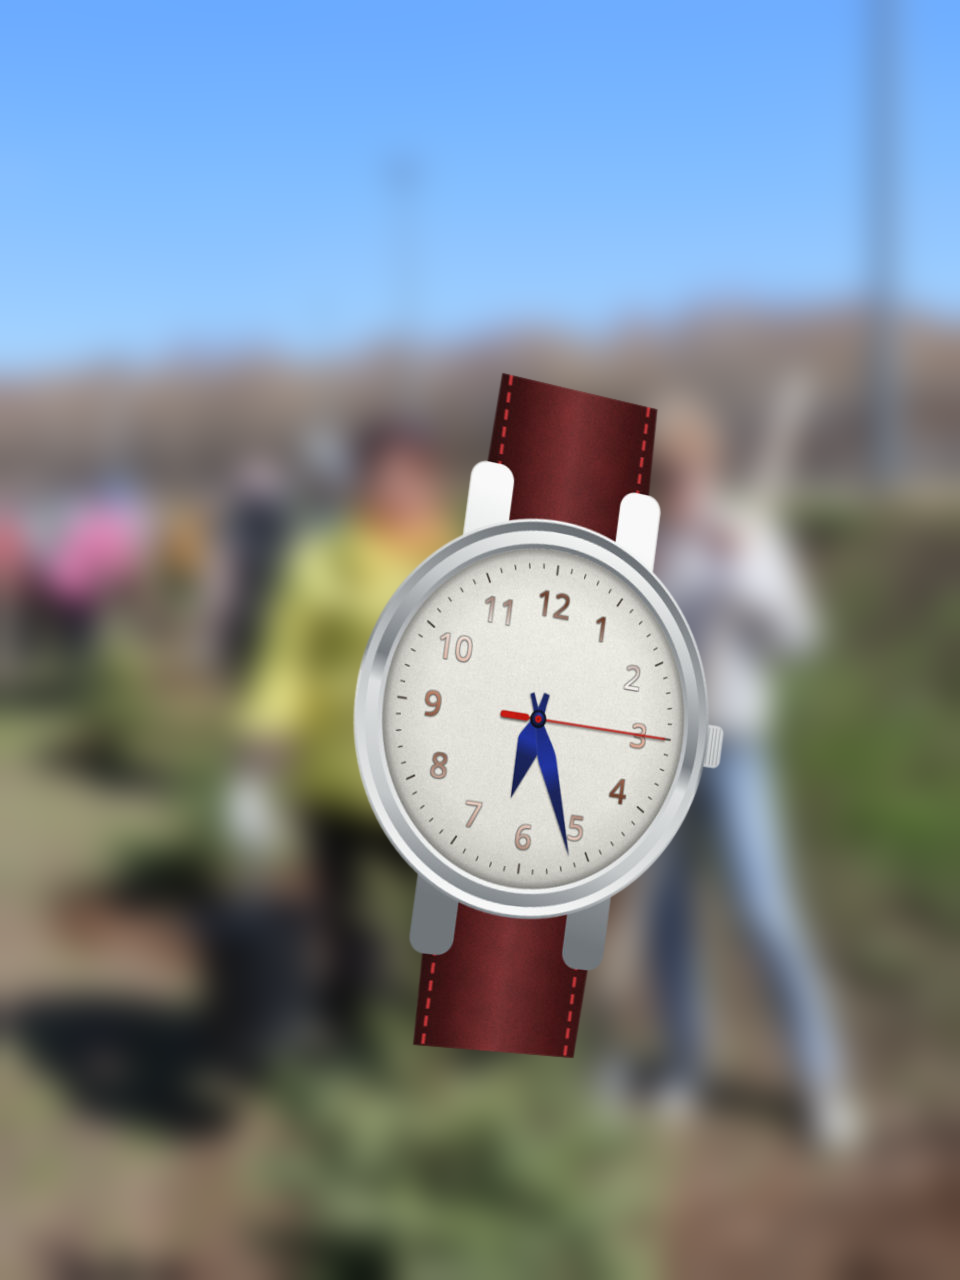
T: 6:26:15
